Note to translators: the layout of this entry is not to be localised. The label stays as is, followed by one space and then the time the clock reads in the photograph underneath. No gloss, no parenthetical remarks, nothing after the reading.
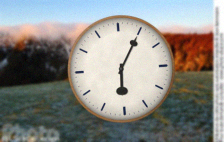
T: 6:05
